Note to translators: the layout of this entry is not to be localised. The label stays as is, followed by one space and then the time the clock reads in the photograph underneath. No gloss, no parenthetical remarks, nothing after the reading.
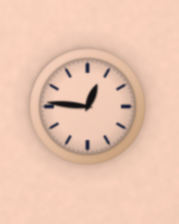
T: 12:46
